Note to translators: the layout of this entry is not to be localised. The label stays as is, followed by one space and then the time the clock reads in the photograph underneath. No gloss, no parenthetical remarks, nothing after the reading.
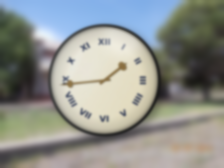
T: 1:44
